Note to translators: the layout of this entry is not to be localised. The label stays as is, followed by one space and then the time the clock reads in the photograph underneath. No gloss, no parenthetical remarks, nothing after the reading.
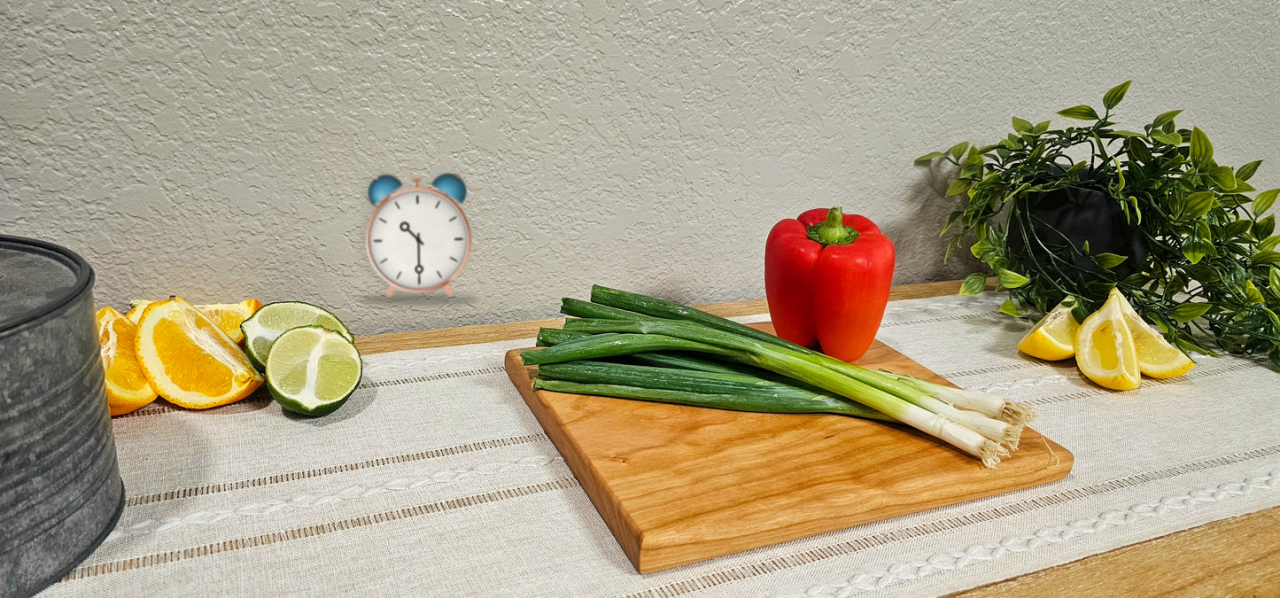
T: 10:30
